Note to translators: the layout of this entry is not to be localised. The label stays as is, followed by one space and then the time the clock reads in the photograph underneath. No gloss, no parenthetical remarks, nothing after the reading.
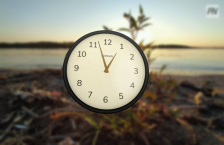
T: 12:57
